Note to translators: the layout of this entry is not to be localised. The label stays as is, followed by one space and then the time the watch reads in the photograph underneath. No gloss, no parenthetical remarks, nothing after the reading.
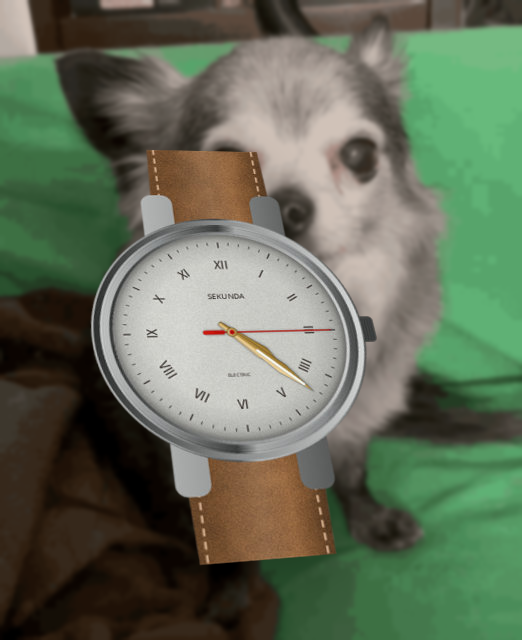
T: 4:22:15
